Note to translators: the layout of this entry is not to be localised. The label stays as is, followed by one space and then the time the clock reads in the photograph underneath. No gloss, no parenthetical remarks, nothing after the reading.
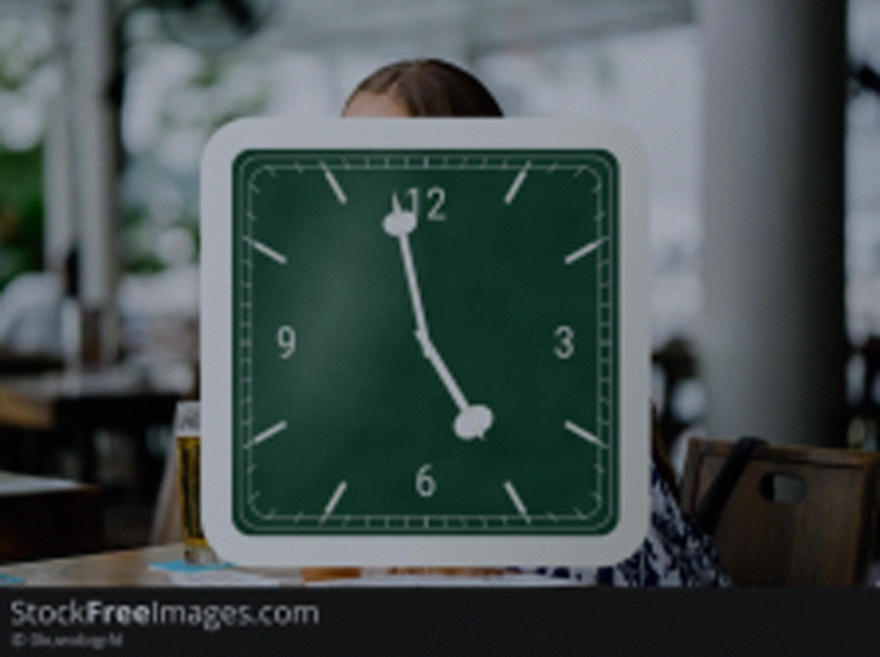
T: 4:58
